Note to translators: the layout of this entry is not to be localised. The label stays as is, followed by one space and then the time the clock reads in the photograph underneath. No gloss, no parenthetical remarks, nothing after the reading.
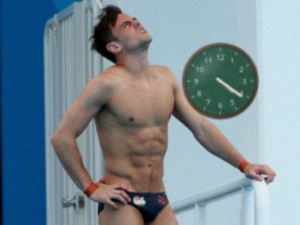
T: 4:21
